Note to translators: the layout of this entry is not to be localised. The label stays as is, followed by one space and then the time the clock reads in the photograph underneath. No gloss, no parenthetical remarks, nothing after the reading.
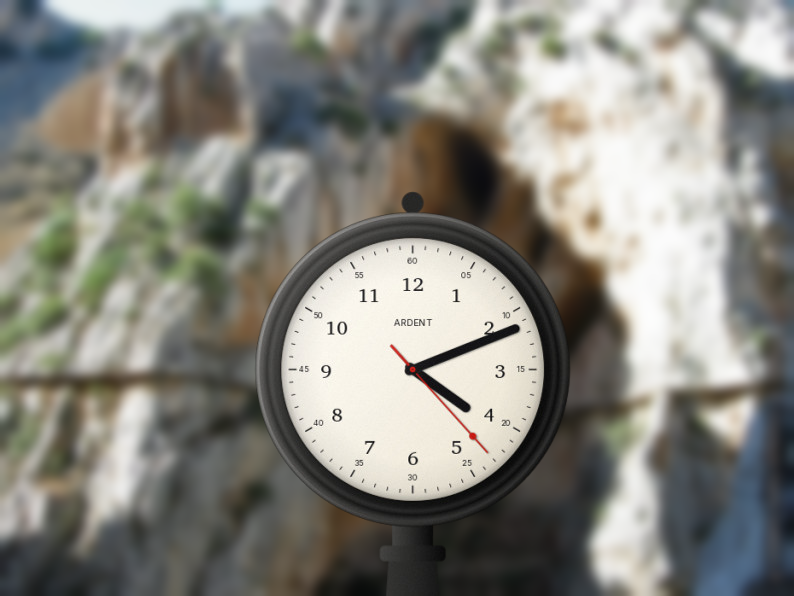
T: 4:11:23
